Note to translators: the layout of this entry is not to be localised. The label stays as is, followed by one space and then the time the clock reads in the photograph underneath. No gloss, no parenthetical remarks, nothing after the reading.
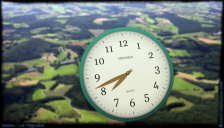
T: 7:42
